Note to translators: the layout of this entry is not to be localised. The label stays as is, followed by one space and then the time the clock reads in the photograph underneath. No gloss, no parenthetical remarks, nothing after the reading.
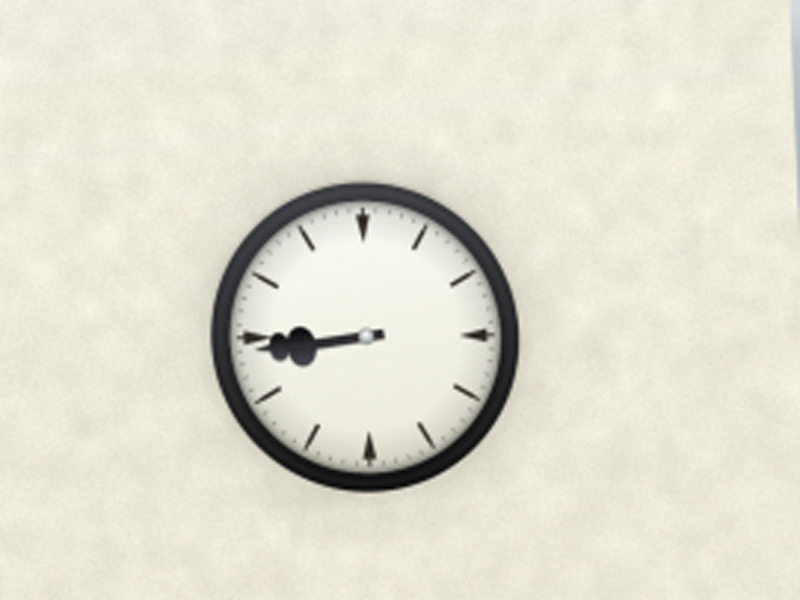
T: 8:44
